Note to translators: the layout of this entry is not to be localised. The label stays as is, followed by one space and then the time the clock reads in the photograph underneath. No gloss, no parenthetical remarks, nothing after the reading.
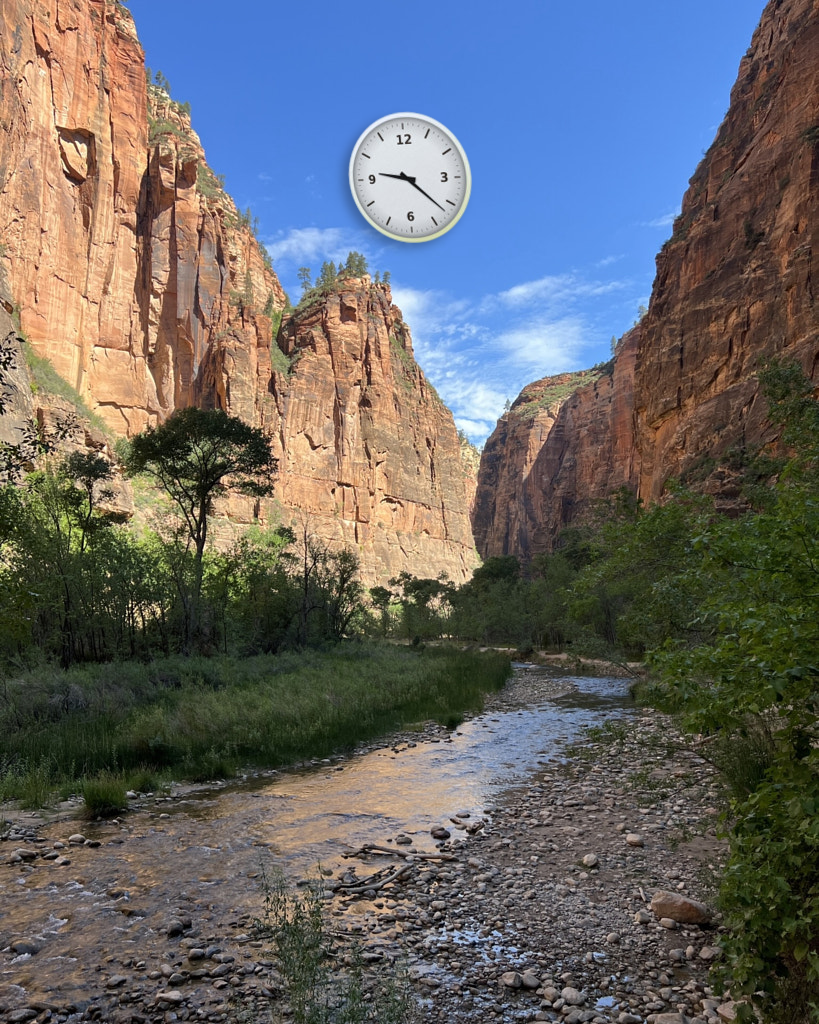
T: 9:22
